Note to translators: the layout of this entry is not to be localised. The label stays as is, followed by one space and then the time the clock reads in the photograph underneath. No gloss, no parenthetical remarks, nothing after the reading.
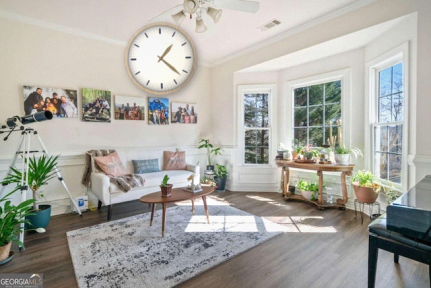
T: 1:22
